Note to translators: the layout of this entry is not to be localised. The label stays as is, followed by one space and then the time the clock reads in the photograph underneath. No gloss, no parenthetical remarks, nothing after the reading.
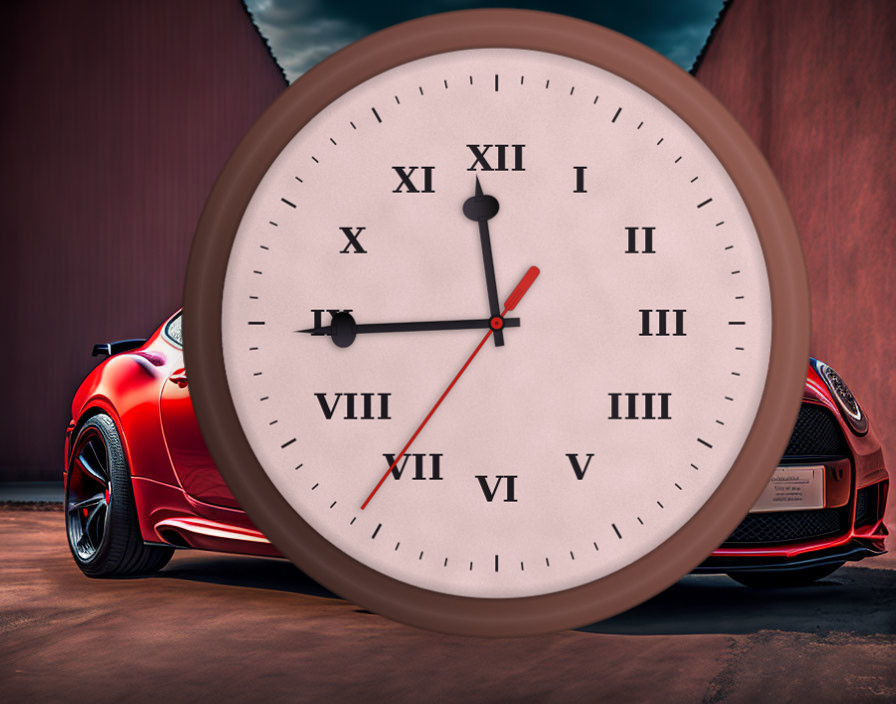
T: 11:44:36
